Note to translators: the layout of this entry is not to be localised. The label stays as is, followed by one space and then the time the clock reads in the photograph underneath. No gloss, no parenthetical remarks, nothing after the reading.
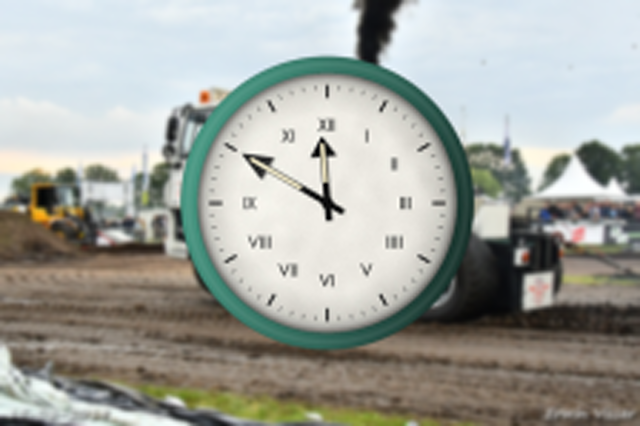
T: 11:50
